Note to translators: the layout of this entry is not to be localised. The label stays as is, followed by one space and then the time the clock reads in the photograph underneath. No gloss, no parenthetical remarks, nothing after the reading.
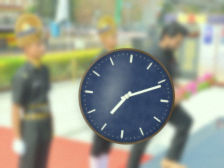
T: 7:11
